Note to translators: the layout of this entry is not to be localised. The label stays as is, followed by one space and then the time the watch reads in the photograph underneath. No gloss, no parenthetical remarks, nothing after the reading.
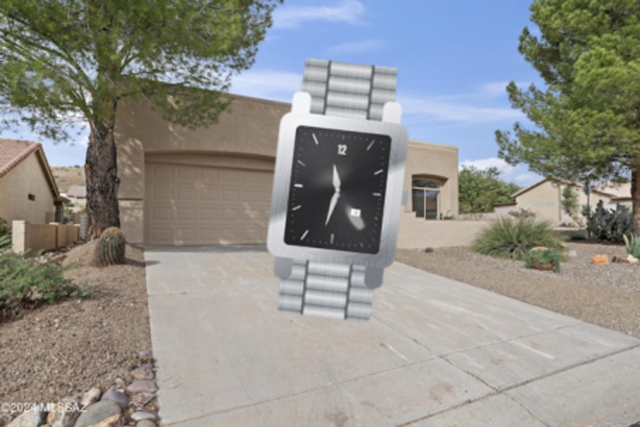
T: 11:32
